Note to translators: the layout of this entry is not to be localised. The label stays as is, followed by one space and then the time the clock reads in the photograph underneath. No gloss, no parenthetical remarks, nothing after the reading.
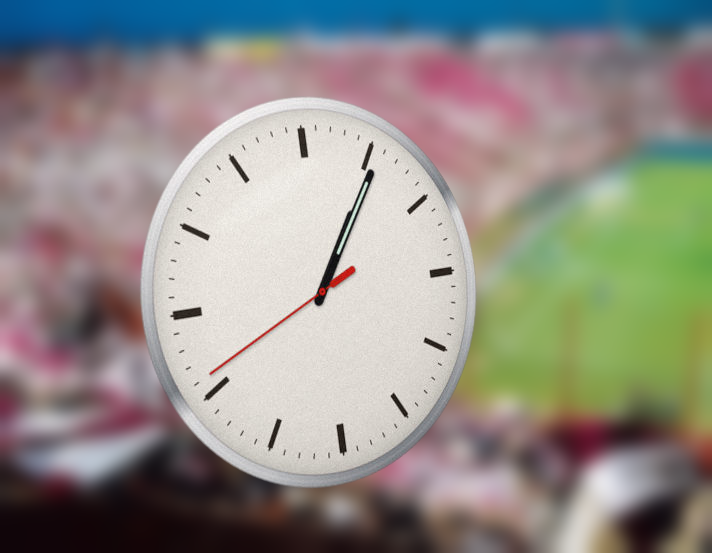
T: 1:05:41
